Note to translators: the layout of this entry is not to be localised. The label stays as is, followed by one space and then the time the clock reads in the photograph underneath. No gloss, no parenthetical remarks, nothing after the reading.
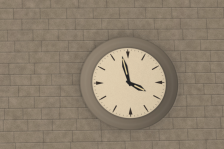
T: 3:58
